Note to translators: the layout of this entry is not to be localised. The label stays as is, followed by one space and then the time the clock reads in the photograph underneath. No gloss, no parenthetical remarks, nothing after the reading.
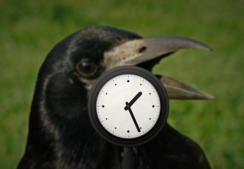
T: 1:26
